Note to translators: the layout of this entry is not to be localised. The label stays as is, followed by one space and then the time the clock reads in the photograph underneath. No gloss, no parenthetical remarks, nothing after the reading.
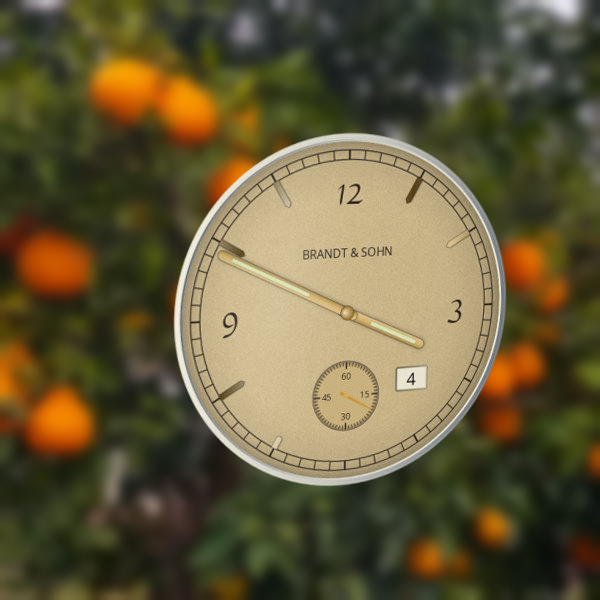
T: 3:49:20
